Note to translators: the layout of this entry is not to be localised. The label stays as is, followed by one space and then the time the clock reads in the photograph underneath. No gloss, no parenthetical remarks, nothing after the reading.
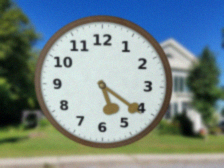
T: 5:21
